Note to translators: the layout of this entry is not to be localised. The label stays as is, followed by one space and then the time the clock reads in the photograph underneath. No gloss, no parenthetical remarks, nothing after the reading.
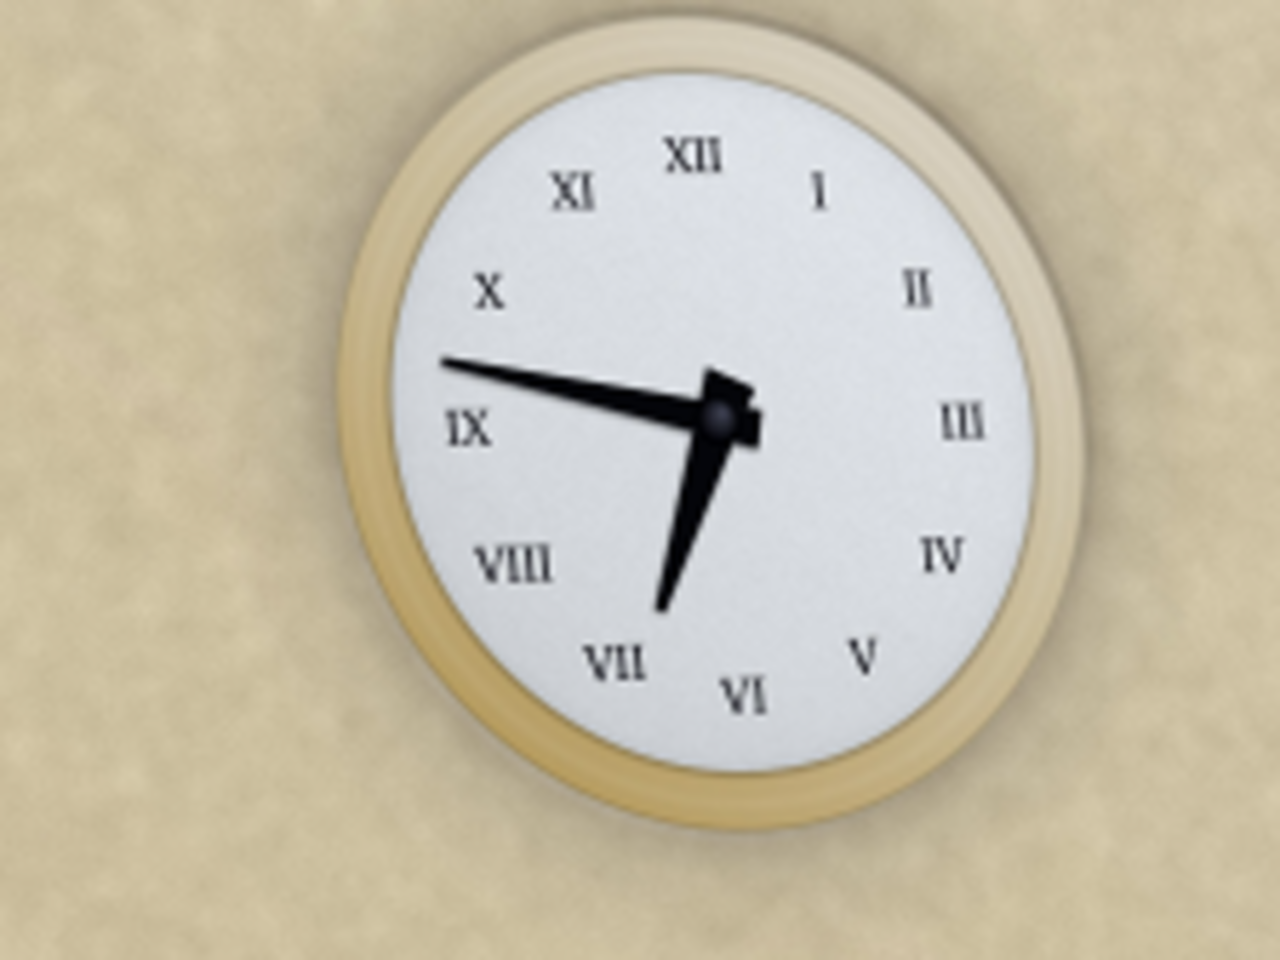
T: 6:47
